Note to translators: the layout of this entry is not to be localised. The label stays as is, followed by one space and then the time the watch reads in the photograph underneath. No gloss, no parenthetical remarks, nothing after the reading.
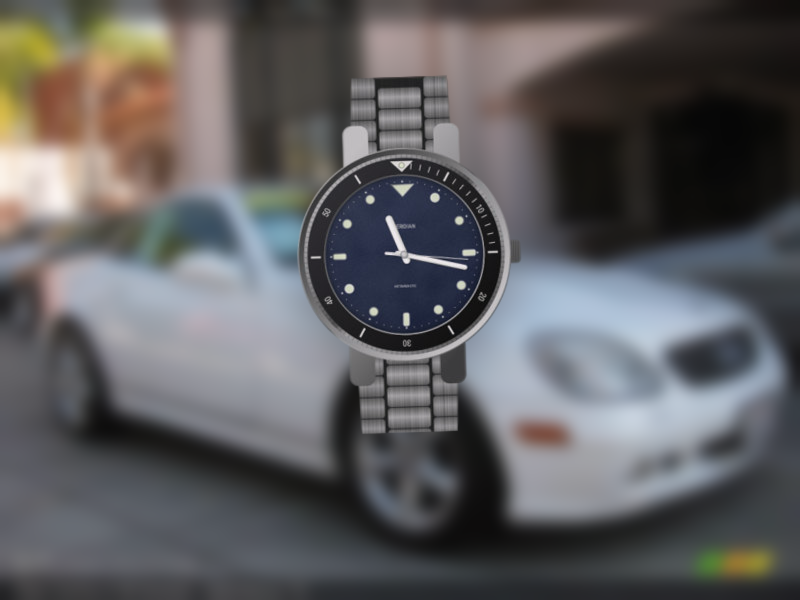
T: 11:17:16
